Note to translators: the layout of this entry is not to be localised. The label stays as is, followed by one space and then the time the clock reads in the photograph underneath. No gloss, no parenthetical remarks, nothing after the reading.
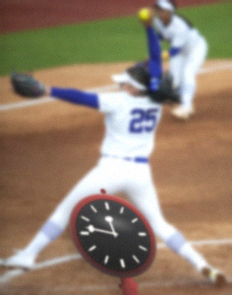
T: 11:47
